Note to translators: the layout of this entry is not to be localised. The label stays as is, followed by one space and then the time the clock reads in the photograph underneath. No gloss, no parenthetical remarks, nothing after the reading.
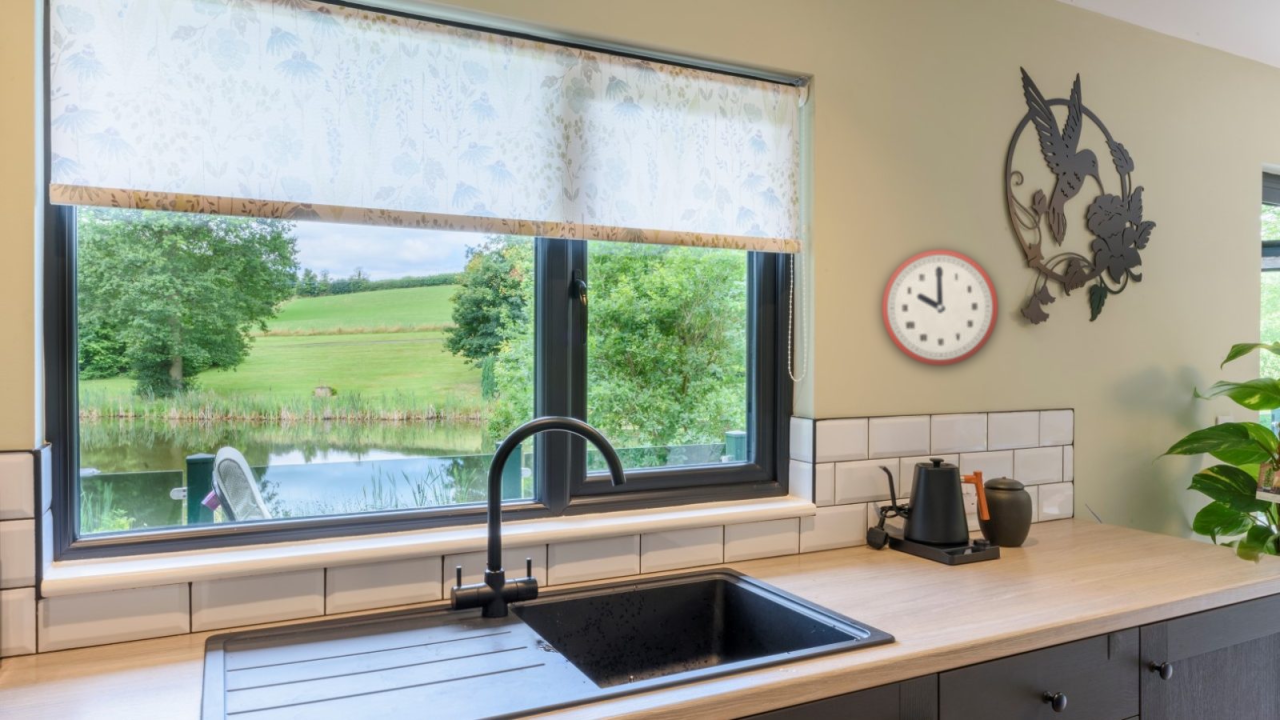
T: 10:00
